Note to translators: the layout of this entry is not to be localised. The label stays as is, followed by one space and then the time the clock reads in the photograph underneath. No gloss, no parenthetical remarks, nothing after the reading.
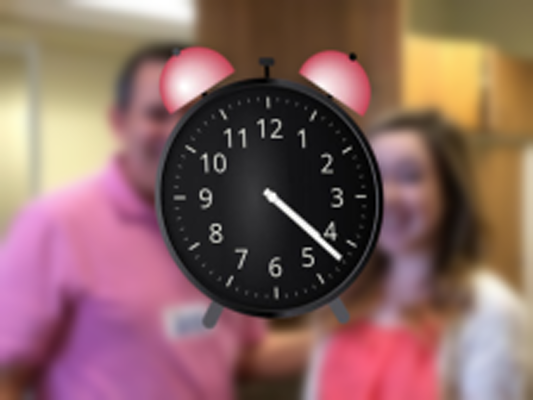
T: 4:22
